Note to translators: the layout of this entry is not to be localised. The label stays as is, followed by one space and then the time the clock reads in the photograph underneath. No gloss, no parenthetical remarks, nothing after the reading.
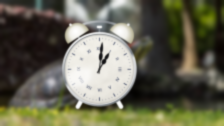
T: 1:01
